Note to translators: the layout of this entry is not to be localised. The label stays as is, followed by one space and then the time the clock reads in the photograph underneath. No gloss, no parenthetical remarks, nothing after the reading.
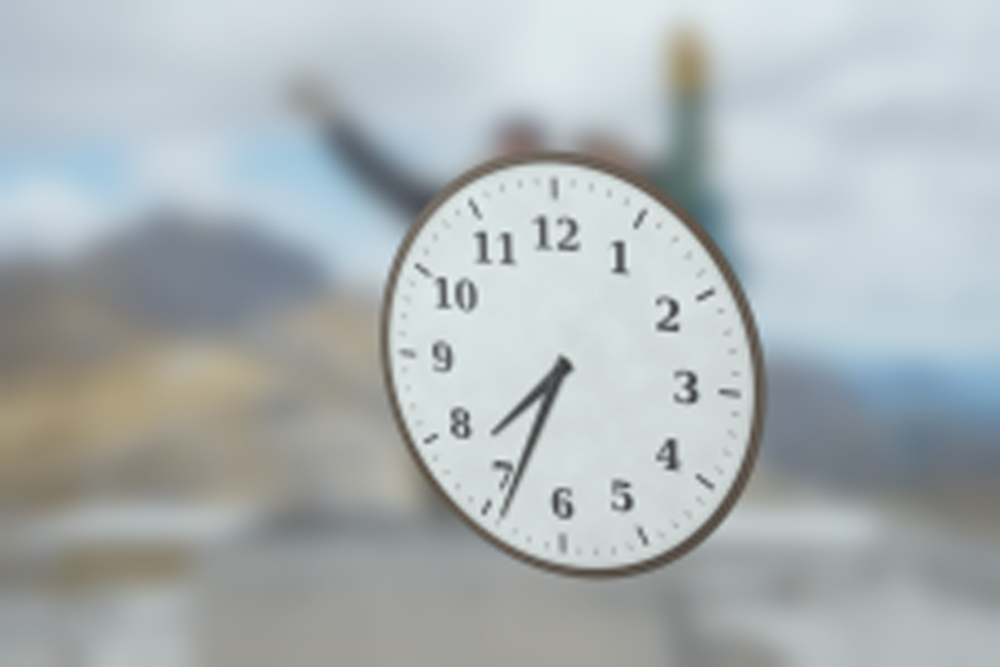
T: 7:34
